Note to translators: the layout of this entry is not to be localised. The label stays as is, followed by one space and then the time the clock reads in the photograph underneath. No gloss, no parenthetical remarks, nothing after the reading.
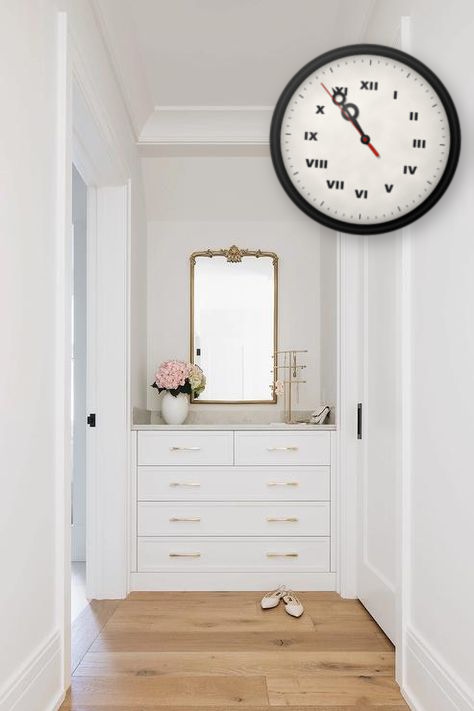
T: 10:53:53
